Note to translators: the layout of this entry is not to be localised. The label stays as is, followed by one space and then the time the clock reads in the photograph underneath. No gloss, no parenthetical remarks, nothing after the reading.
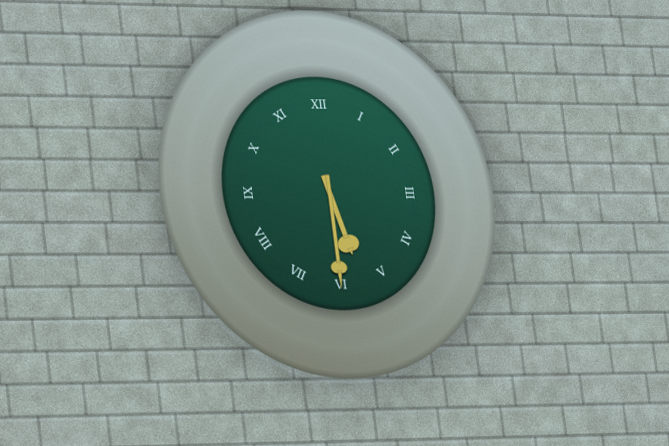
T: 5:30
